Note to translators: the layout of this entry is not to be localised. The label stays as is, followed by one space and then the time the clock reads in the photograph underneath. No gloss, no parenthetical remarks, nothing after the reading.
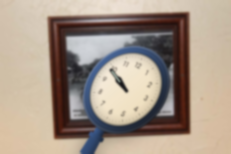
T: 9:49
